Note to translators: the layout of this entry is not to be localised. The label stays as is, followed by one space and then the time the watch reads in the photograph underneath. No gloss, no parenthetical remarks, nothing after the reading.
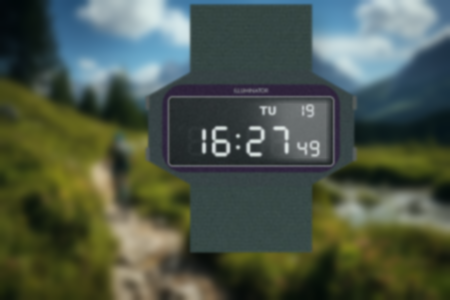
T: 16:27:49
